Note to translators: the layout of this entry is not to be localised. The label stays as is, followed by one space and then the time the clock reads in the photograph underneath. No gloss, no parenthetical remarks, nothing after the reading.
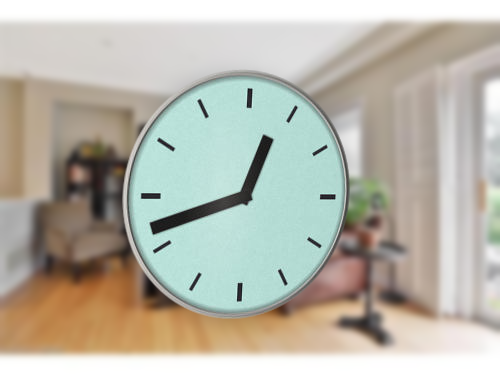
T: 12:42
